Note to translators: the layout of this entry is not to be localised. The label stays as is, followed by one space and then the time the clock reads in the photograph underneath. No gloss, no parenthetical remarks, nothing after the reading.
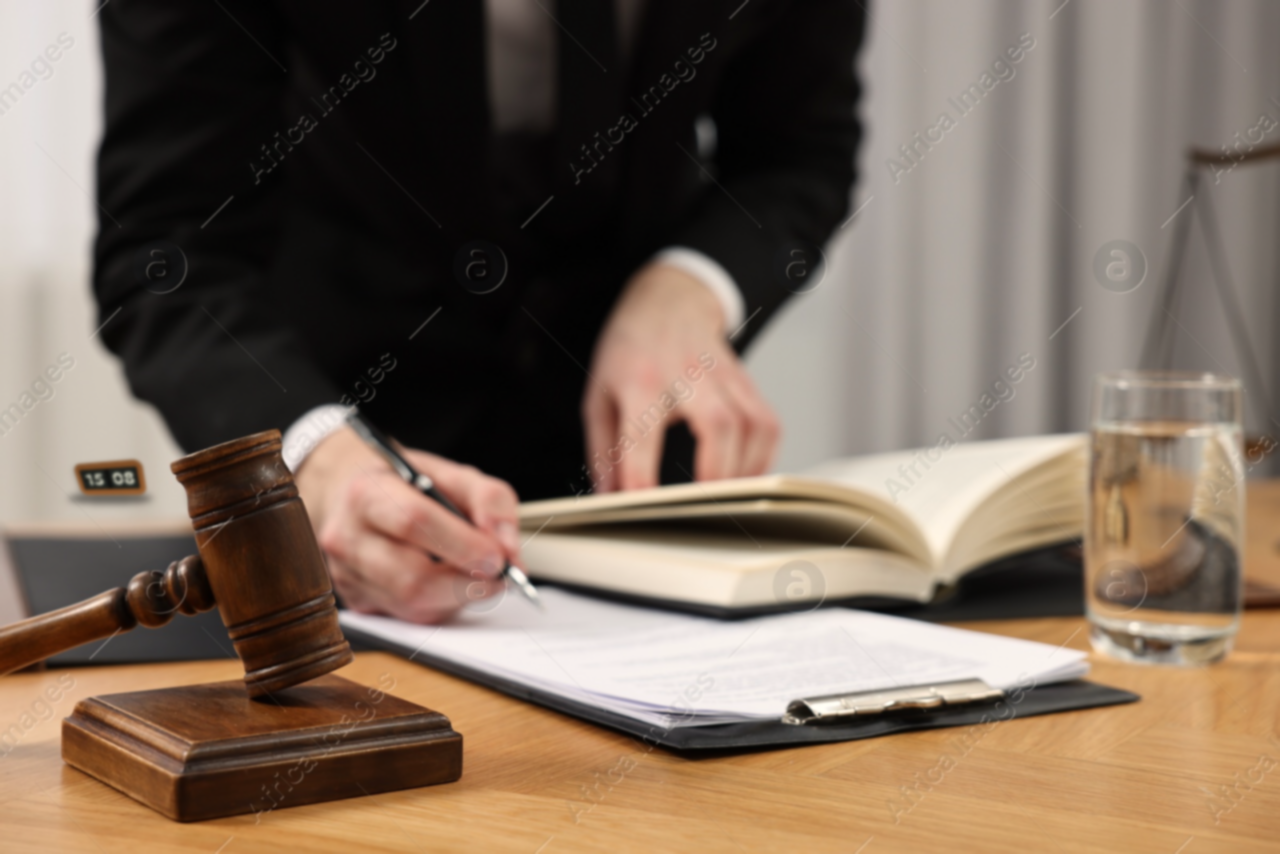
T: 15:08
